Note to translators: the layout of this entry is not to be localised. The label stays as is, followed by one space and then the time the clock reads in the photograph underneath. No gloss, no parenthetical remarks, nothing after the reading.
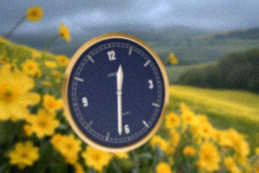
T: 12:32
